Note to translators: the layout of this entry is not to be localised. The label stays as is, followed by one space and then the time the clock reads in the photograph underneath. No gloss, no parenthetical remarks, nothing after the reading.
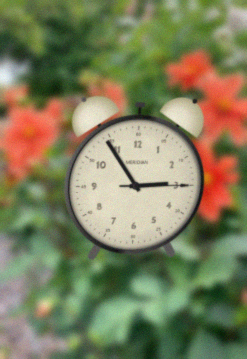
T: 2:54:15
